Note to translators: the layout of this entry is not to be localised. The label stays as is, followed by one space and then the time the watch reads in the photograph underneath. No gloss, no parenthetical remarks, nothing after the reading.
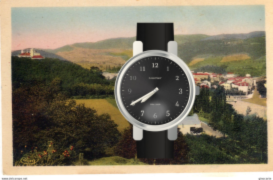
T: 7:40
